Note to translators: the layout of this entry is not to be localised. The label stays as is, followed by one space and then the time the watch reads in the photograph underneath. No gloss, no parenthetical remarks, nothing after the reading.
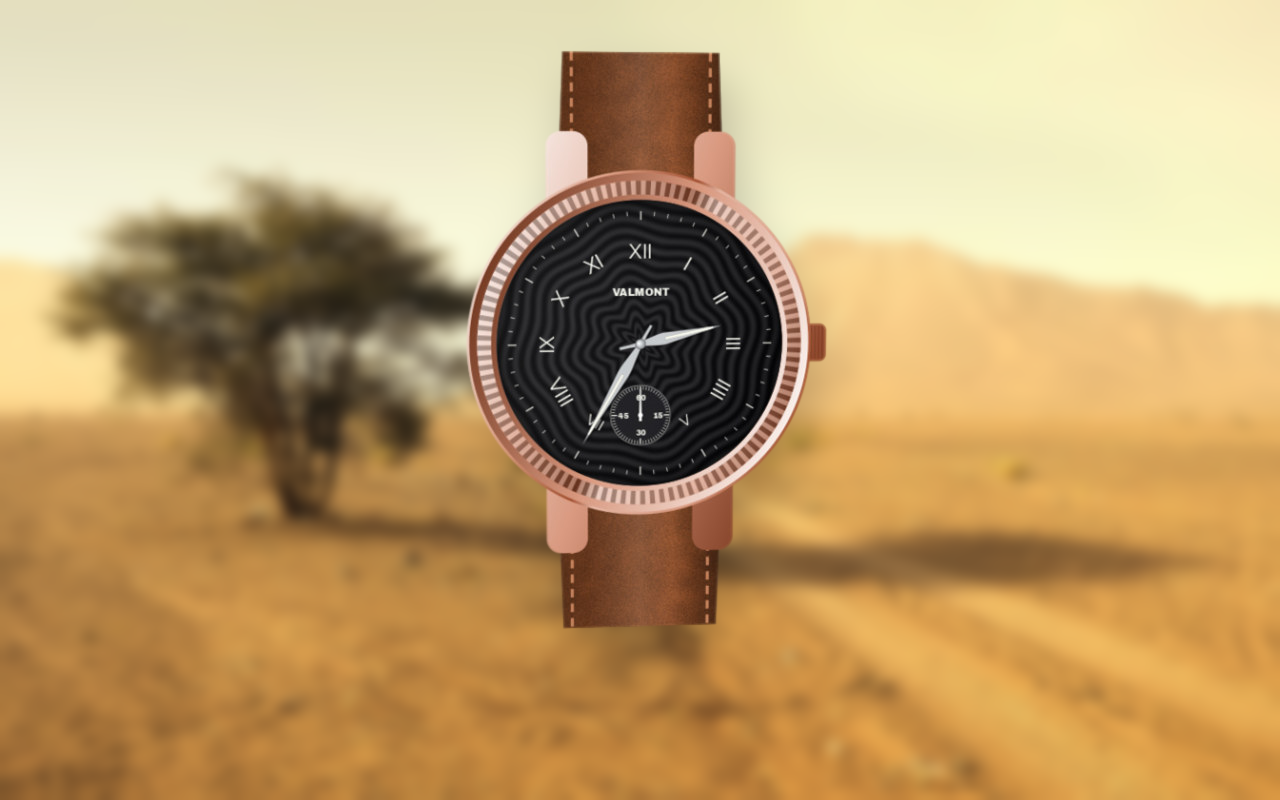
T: 2:35
